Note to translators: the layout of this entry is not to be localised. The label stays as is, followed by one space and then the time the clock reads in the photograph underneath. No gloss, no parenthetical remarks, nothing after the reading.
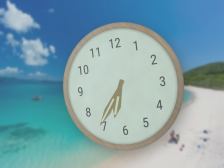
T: 6:36
